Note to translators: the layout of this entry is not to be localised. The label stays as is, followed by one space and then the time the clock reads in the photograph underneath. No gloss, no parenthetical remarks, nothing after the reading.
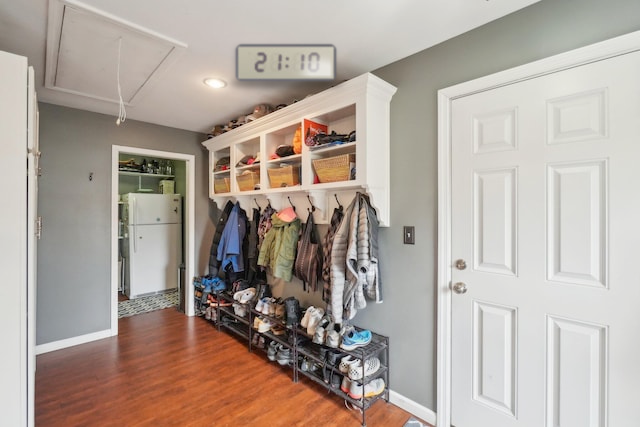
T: 21:10
